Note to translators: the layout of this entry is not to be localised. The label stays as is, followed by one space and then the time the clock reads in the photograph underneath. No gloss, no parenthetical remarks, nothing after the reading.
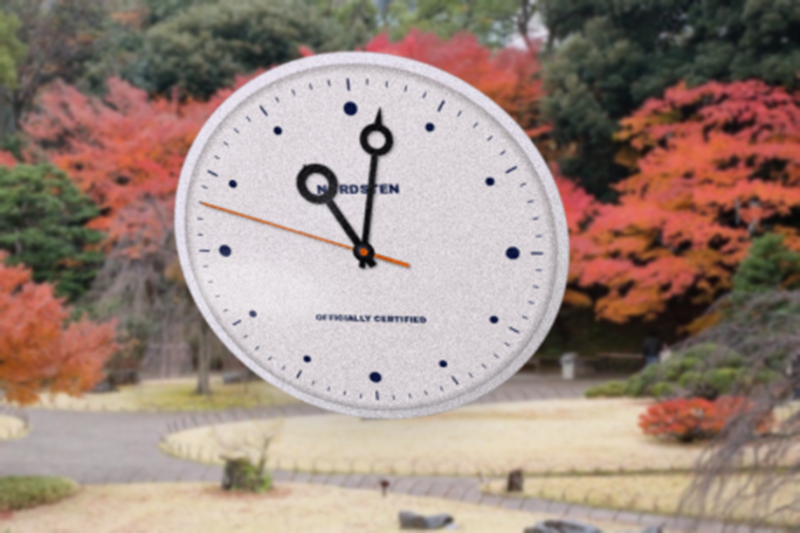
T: 11:01:48
